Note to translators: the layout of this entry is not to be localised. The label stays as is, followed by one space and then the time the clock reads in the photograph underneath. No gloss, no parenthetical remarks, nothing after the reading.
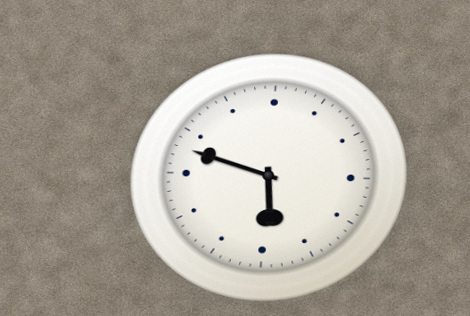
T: 5:48
